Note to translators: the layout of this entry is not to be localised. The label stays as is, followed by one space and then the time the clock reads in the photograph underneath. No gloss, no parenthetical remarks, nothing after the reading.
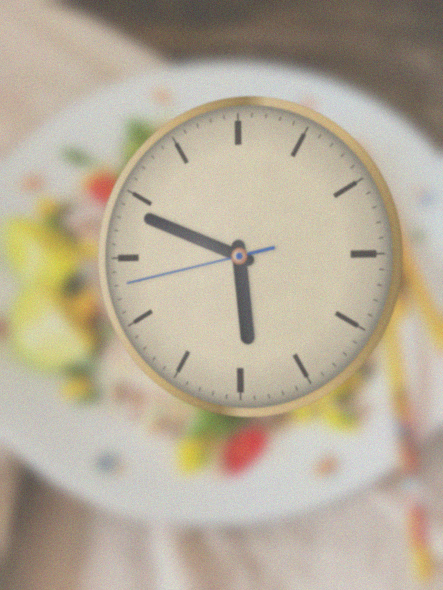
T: 5:48:43
